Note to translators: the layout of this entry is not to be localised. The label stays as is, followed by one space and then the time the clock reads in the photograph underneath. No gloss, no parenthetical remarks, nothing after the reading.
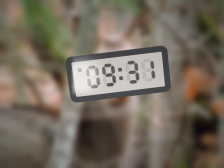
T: 9:31
